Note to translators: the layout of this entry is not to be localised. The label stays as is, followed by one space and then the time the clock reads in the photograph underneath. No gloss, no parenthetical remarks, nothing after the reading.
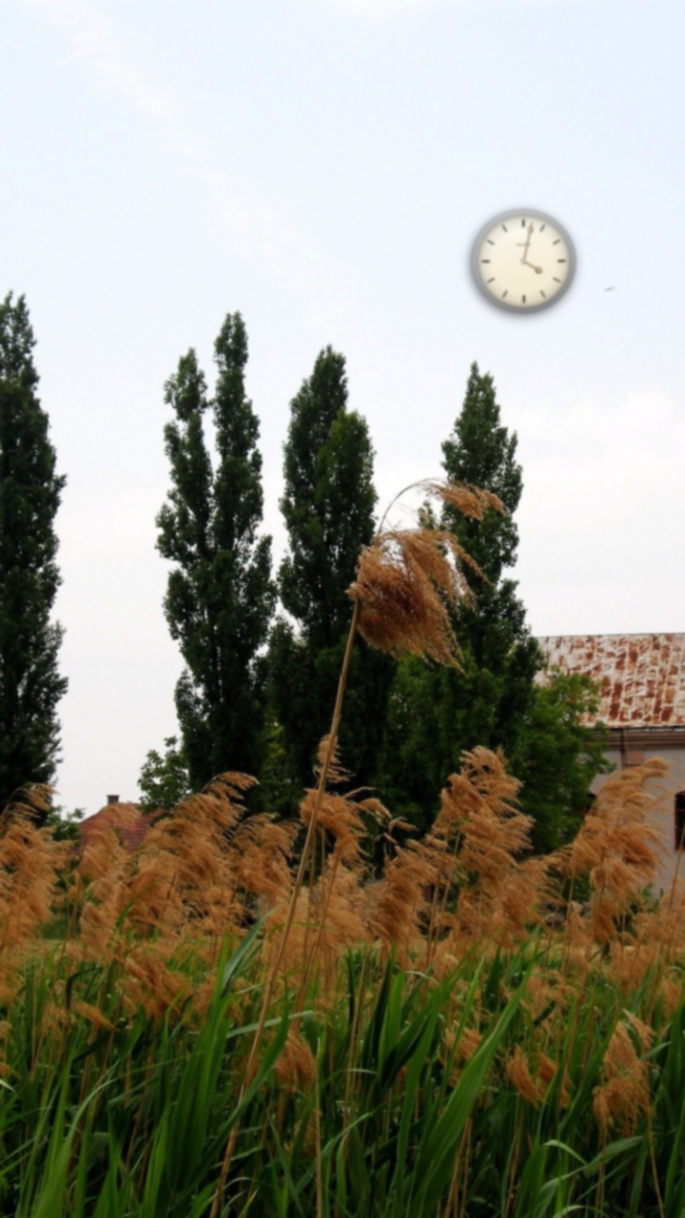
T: 4:02
